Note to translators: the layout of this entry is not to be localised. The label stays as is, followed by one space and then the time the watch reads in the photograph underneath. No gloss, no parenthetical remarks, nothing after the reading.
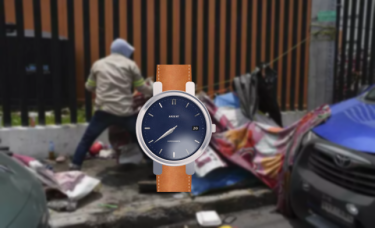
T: 7:39
